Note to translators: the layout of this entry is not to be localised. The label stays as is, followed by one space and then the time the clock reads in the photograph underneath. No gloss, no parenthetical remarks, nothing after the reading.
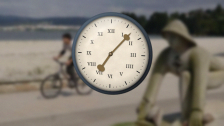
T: 7:07
